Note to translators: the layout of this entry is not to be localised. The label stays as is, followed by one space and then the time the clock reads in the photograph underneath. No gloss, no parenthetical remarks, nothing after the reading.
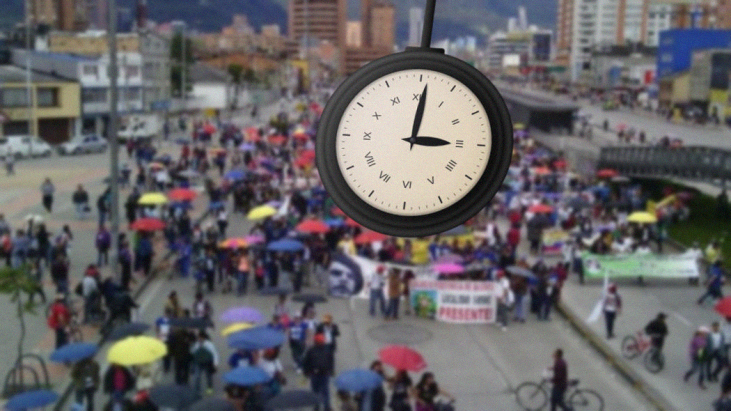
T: 3:01
